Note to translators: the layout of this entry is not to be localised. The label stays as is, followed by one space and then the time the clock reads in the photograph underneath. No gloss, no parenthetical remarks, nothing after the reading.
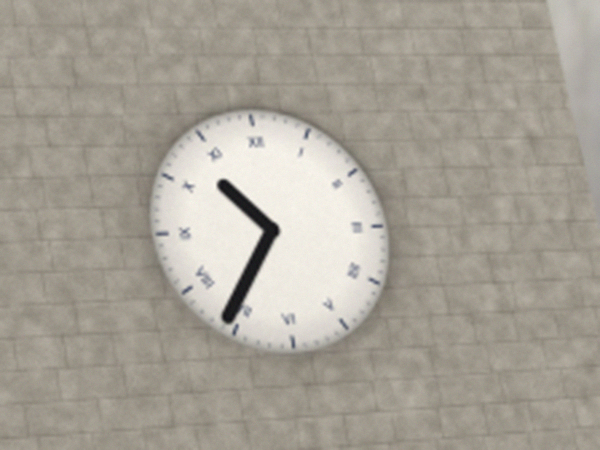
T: 10:36
